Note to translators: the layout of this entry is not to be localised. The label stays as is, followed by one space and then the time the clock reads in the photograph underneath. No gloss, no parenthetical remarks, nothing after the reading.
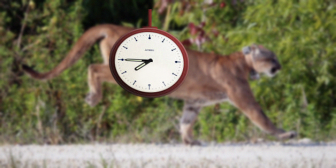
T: 7:45
